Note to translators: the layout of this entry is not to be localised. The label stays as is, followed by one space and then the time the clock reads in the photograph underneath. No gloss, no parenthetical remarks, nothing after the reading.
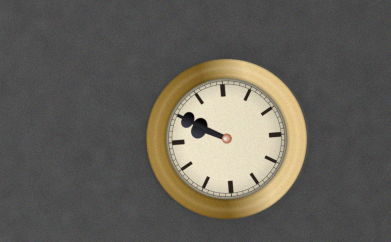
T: 9:50
